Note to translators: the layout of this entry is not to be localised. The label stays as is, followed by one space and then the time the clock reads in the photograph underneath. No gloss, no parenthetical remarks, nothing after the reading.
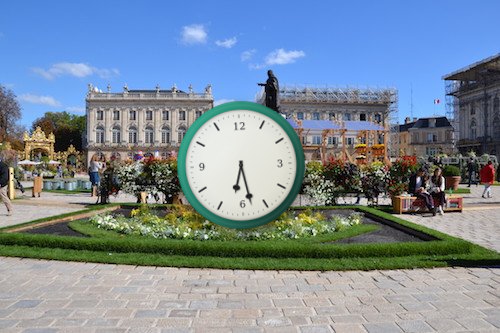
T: 6:28
